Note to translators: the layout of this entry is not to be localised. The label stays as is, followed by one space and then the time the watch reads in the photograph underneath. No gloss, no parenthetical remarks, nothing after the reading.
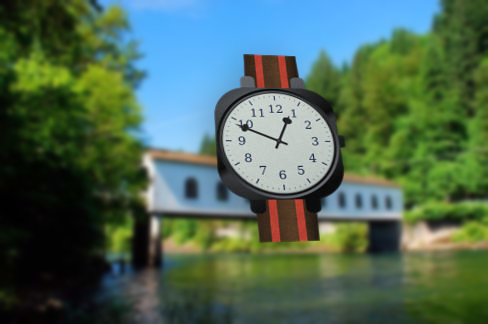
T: 12:49
